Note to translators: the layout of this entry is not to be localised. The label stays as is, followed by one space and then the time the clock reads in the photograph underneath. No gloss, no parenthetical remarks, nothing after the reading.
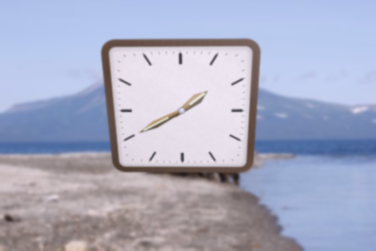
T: 1:40
